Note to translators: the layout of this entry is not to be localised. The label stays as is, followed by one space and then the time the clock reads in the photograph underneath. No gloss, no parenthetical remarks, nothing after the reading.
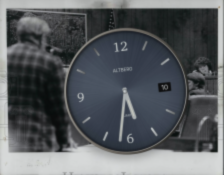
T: 5:32
